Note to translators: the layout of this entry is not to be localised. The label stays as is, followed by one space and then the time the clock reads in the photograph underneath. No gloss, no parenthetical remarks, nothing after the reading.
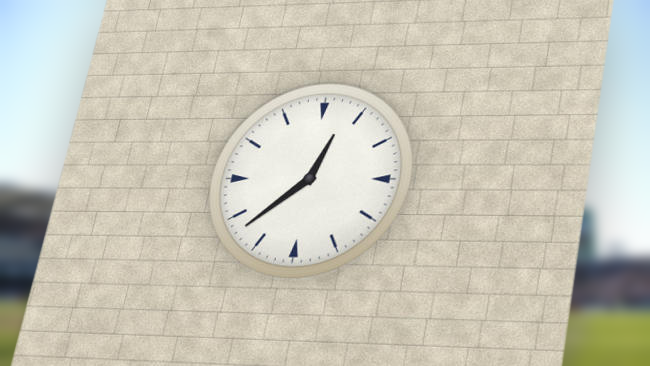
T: 12:38
